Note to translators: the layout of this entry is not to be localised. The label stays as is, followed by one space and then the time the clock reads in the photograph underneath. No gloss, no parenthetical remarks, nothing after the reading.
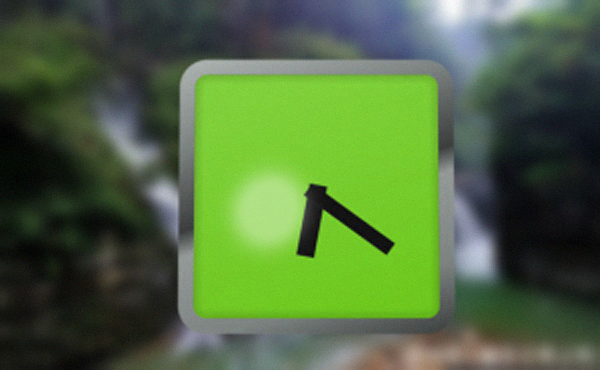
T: 6:21
